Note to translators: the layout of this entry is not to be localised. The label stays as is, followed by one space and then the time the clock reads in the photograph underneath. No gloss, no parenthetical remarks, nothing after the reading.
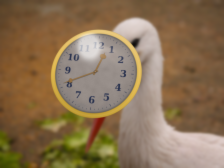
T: 12:41
